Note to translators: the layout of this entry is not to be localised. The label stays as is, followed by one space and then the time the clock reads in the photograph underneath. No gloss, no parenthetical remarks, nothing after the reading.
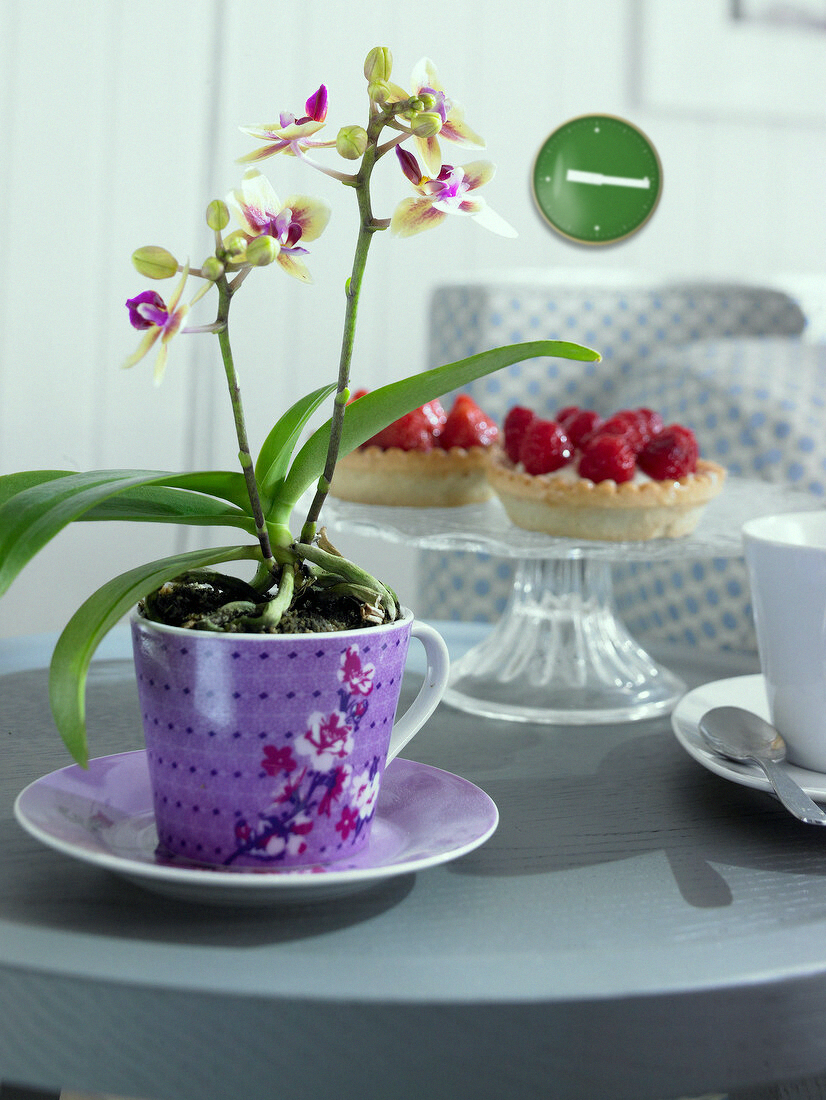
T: 9:16
